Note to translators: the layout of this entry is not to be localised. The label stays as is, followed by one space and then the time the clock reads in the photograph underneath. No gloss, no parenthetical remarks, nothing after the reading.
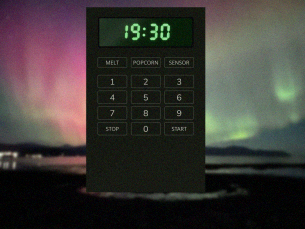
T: 19:30
